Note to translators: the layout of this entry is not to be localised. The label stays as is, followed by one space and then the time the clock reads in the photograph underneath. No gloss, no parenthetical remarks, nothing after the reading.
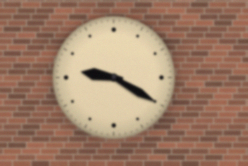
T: 9:20
